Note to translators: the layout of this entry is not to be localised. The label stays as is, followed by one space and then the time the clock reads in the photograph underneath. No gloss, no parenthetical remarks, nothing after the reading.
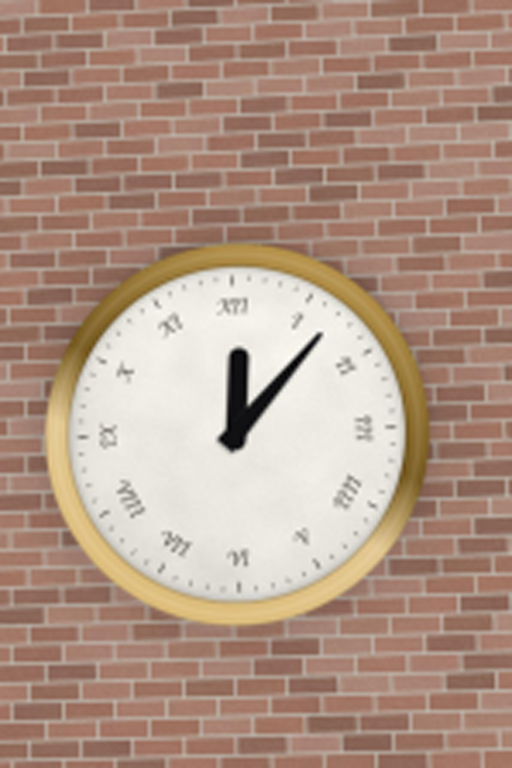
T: 12:07
